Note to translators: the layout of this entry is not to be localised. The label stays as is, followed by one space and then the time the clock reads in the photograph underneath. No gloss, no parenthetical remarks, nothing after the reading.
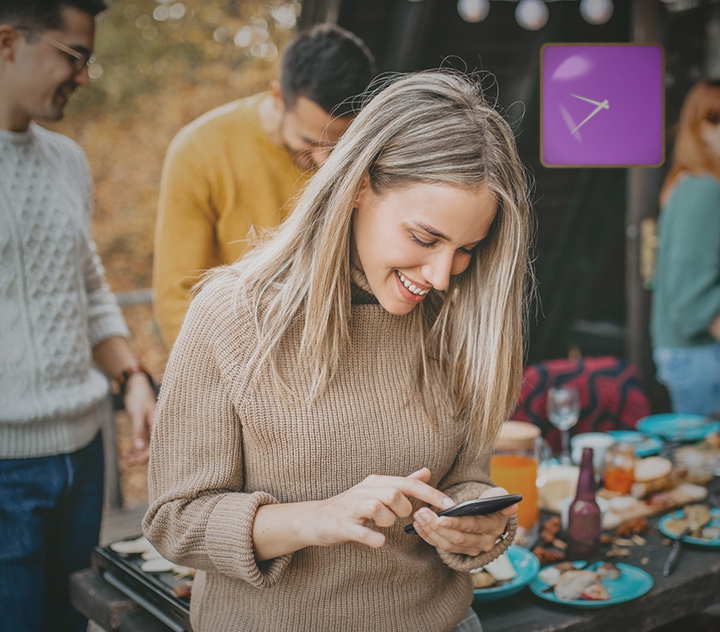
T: 9:38
